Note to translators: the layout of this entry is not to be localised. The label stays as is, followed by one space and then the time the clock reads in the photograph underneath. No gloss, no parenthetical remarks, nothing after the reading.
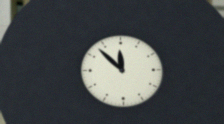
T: 11:53
